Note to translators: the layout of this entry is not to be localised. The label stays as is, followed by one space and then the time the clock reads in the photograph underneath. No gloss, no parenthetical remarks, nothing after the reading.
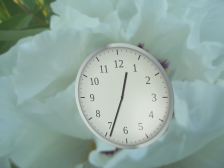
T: 12:34
